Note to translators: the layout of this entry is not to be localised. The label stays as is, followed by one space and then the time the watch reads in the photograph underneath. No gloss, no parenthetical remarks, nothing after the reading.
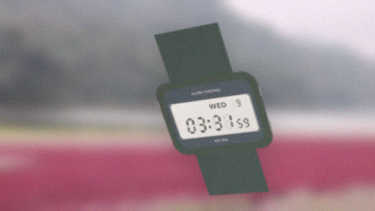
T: 3:31:59
